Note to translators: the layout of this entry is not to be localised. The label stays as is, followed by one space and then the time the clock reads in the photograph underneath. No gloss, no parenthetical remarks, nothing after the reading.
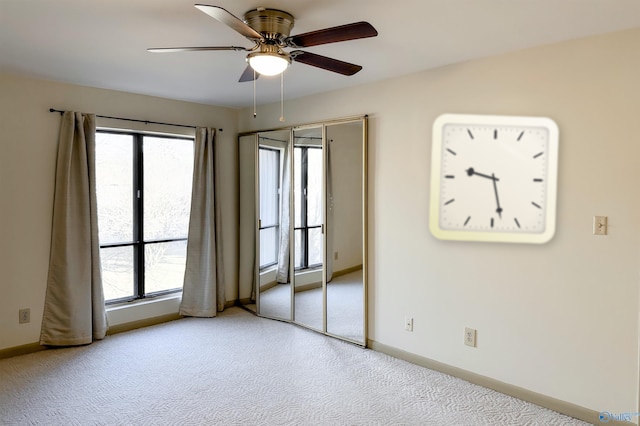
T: 9:28
